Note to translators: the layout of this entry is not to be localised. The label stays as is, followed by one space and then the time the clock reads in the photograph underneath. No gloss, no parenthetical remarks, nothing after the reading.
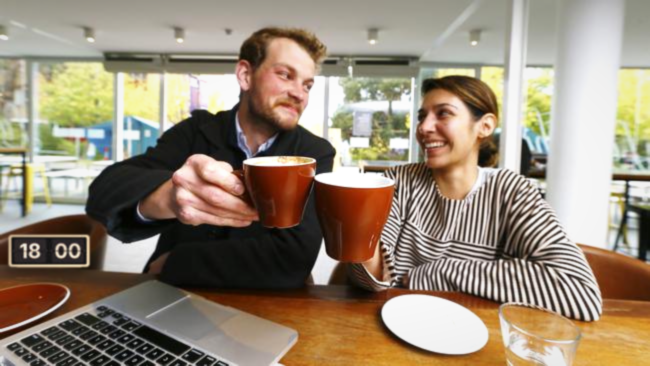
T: 18:00
